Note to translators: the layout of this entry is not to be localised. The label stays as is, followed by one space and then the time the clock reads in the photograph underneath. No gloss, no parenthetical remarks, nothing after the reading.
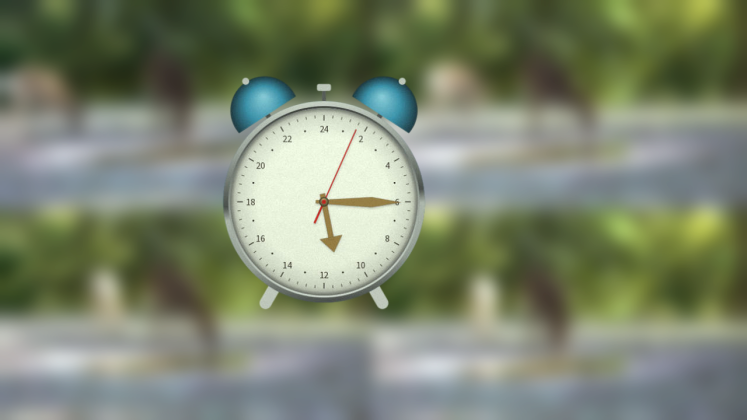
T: 11:15:04
